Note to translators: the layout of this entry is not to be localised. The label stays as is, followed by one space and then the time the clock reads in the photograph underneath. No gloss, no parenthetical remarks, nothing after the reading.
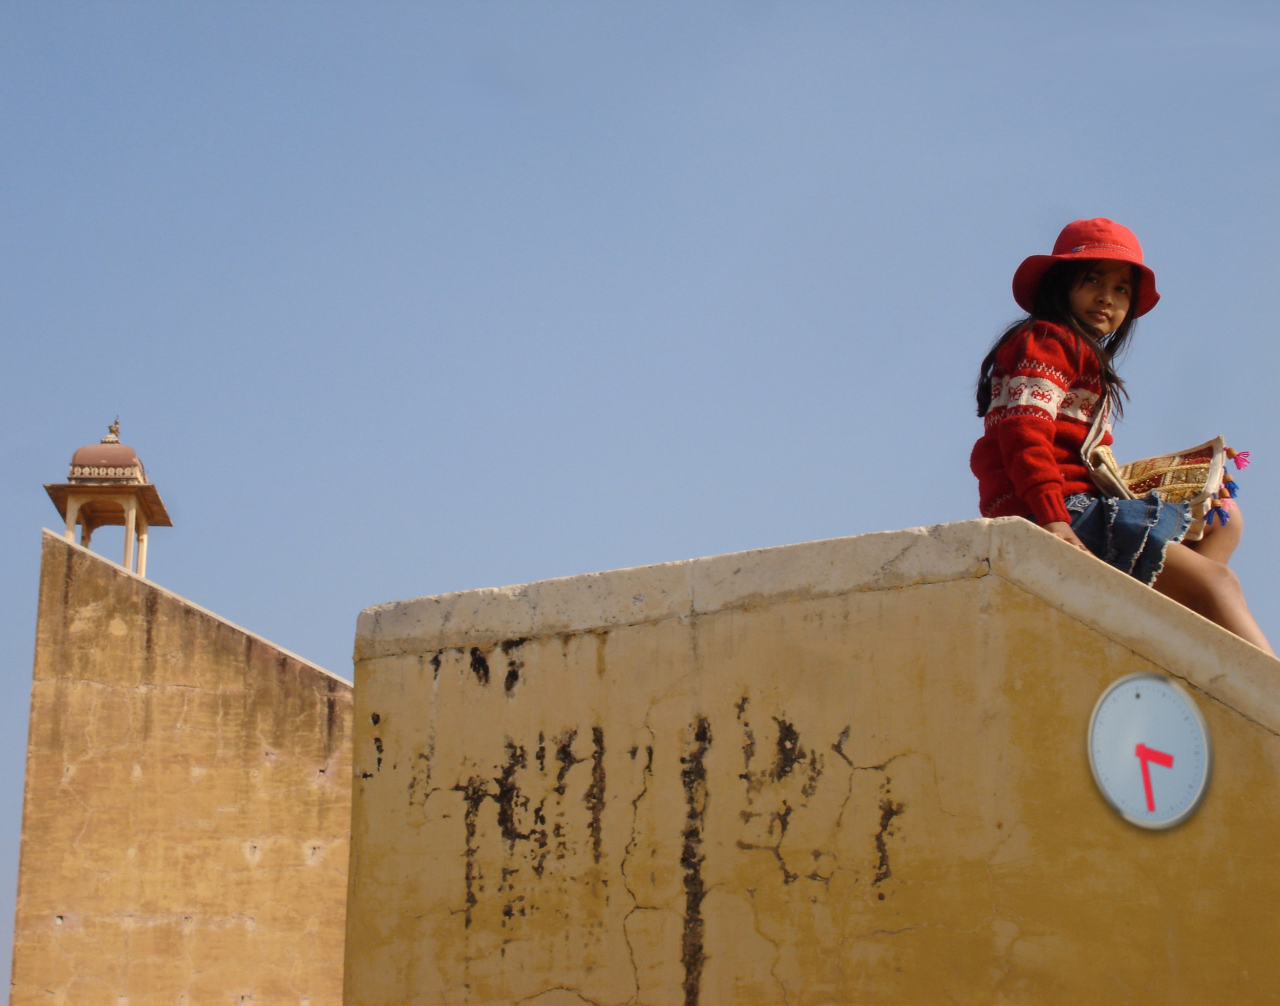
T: 3:29
